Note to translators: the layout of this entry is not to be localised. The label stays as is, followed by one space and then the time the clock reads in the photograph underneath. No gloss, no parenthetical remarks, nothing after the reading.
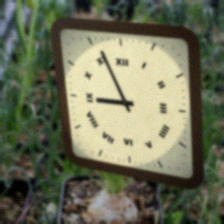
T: 8:56
